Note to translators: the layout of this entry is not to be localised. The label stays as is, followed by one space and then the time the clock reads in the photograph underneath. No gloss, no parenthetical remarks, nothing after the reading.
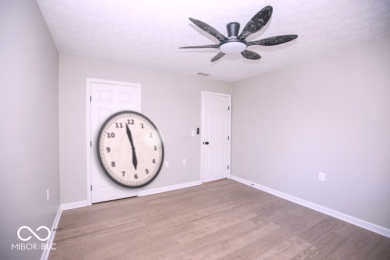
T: 5:58
